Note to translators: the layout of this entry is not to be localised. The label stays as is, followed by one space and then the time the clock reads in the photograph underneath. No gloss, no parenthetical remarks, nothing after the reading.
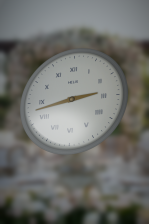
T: 2:43
